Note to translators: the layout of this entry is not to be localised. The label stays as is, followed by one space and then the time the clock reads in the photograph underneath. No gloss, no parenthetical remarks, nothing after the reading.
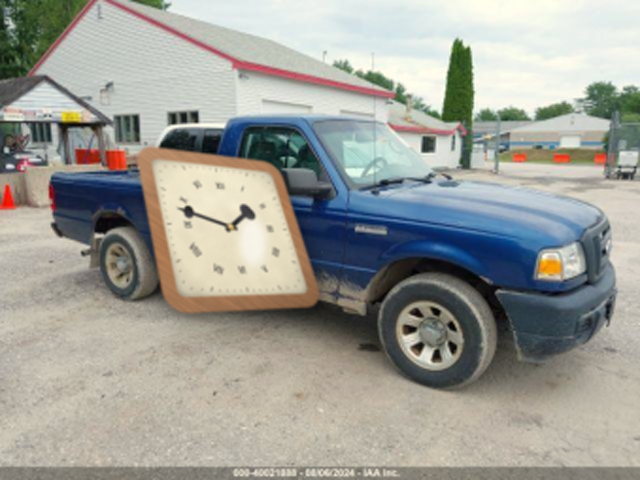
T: 1:48
